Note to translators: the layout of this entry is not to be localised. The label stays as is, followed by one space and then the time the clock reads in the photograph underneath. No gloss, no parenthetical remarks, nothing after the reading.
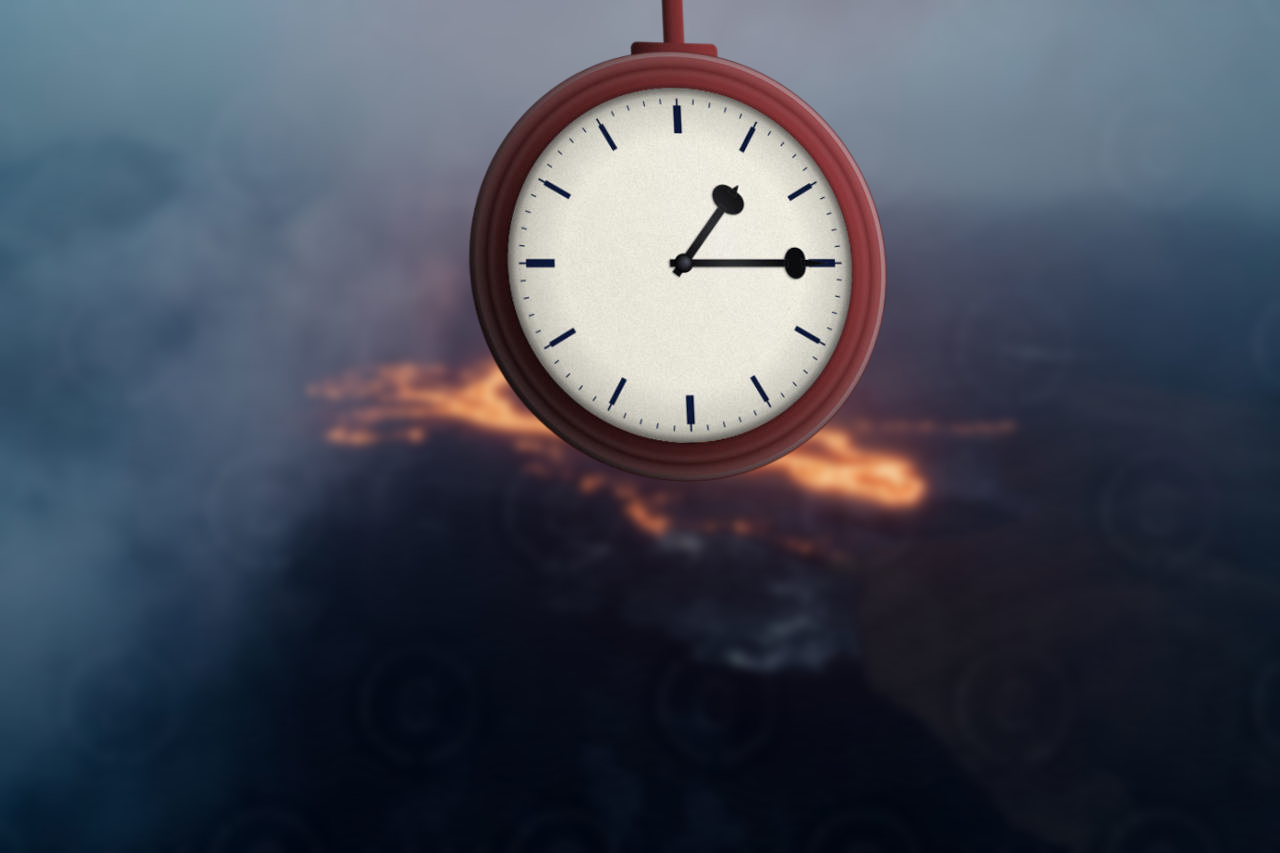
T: 1:15
